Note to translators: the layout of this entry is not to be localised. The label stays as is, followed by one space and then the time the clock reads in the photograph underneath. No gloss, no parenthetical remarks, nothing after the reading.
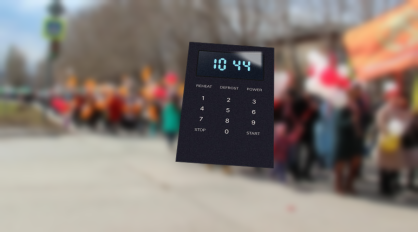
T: 10:44
